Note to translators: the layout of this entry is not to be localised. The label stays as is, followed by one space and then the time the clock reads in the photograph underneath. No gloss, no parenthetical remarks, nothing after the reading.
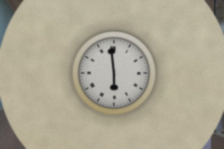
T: 5:59
